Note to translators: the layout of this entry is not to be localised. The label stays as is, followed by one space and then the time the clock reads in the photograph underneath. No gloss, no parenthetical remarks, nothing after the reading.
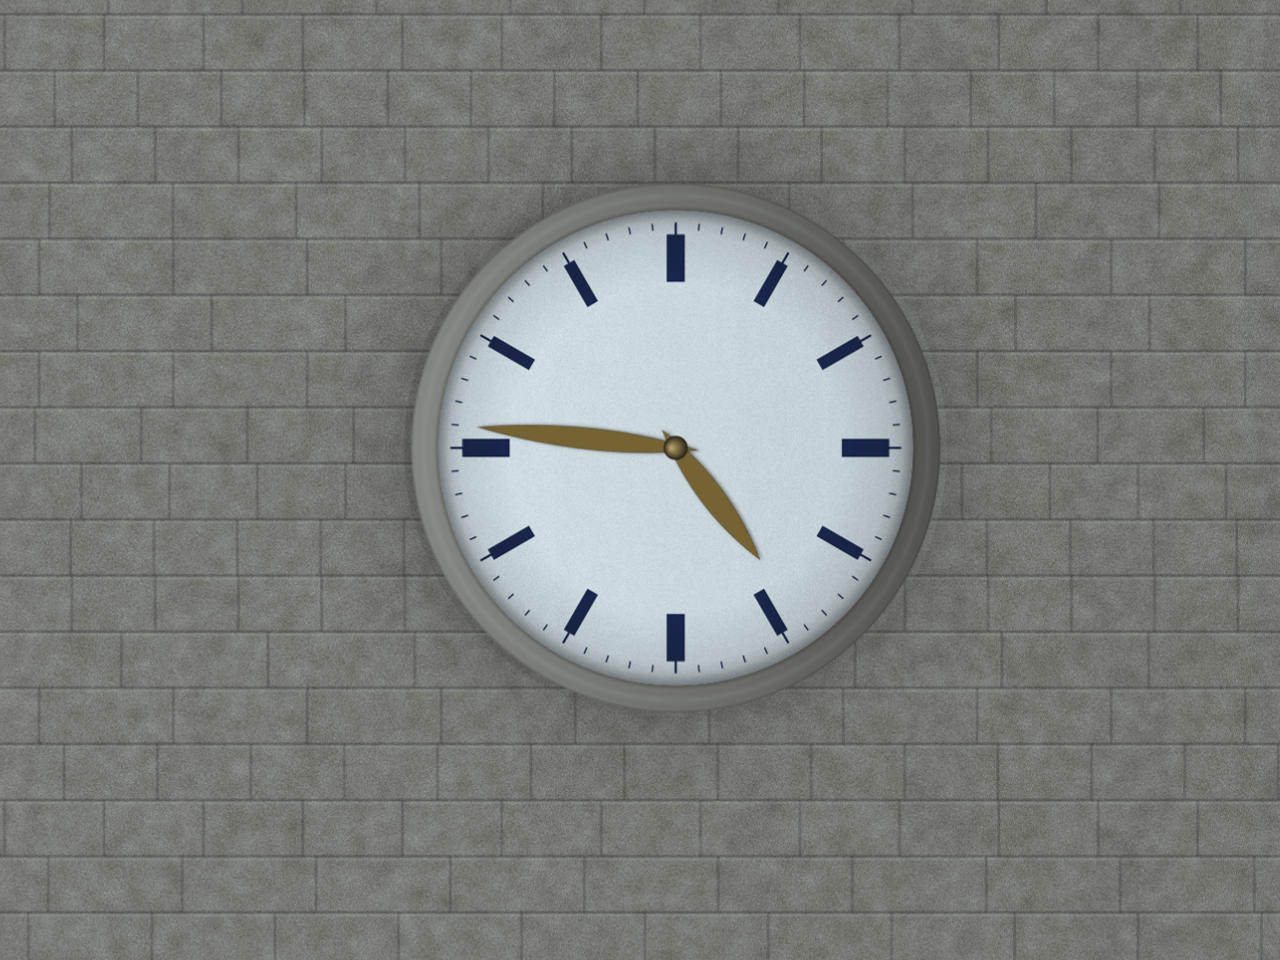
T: 4:46
